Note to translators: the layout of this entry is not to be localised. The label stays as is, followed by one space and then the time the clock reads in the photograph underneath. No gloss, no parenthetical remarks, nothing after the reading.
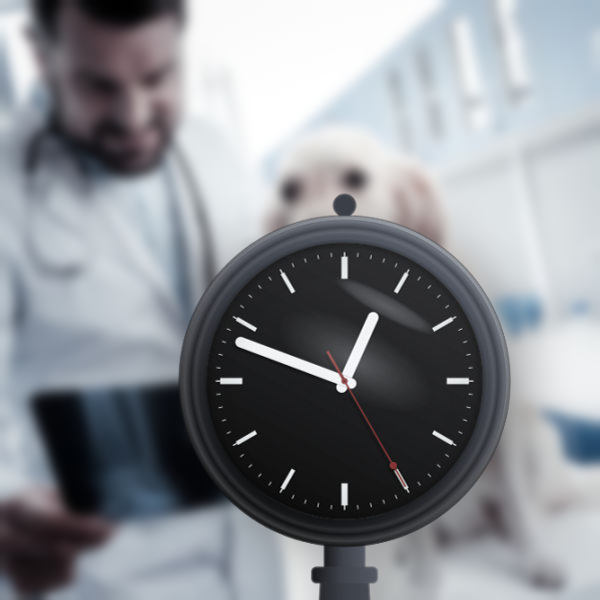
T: 12:48:25
